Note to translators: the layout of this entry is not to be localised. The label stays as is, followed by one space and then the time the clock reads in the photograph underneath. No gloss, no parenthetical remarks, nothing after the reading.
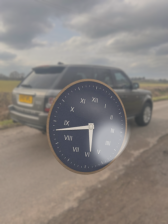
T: 5:43
